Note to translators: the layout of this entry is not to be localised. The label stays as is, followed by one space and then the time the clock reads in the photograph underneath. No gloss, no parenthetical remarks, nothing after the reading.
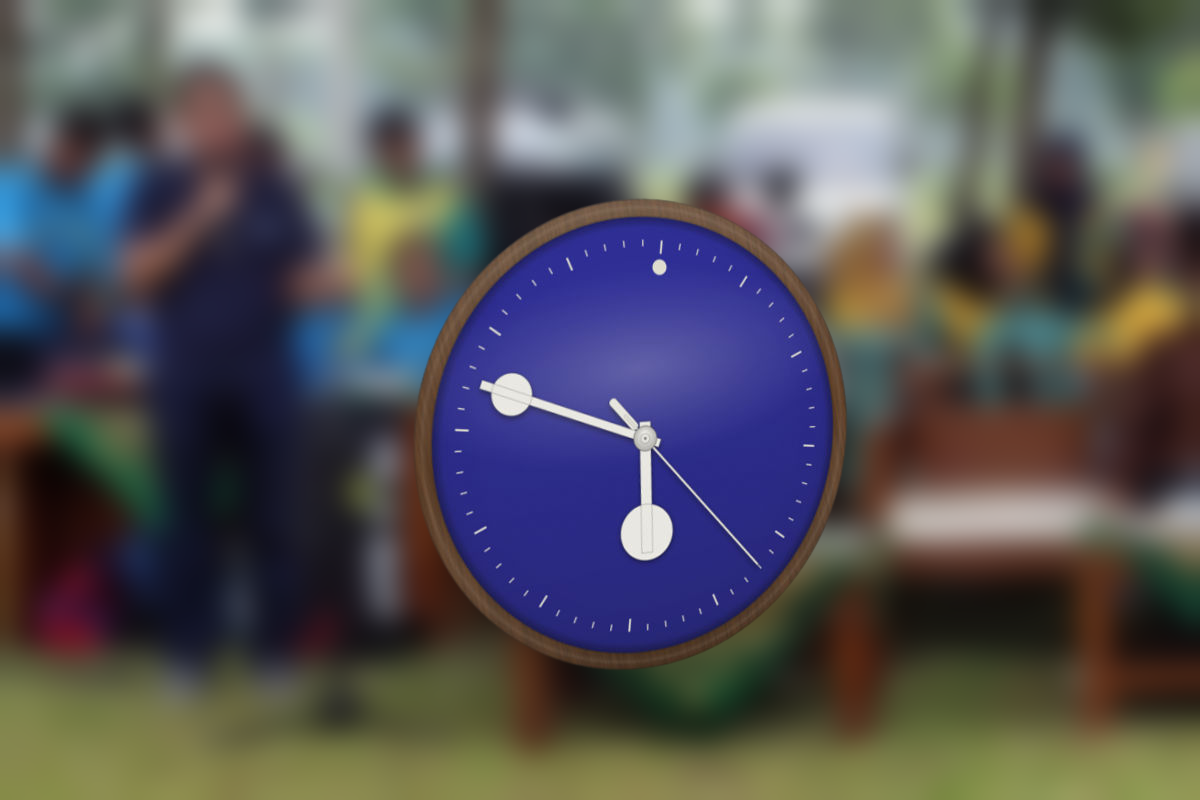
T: 5:47:22
